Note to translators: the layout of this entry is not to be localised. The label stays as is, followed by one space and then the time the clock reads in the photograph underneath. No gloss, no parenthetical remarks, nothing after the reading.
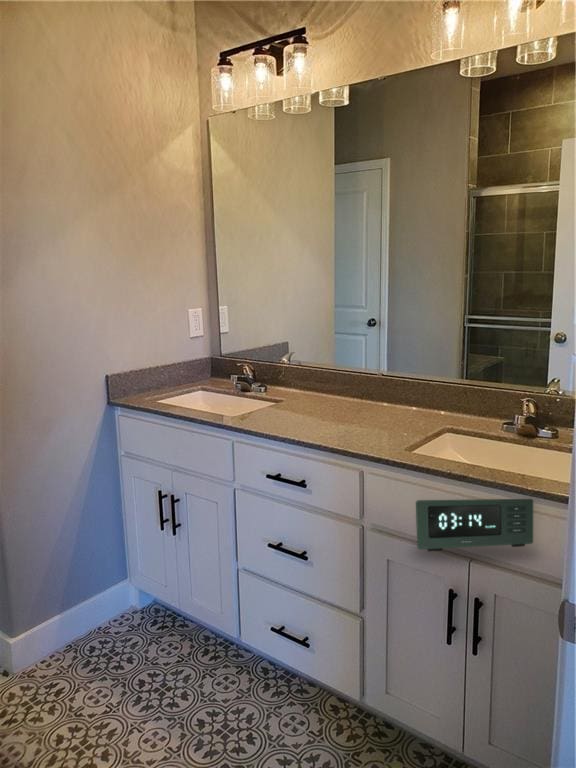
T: 3:14
